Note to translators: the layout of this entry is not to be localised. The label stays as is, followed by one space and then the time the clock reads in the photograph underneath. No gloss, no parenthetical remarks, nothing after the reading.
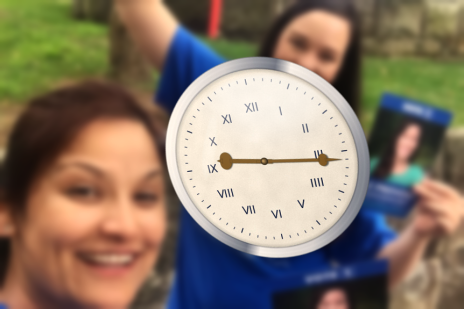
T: 9:16
